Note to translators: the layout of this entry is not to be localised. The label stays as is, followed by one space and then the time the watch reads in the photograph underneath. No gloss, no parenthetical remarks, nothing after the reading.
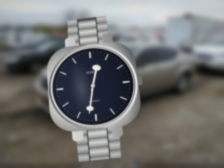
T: 12:32
